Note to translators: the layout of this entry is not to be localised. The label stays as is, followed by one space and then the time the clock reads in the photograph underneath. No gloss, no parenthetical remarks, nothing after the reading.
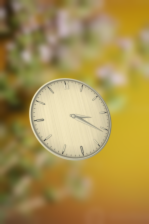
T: 3:21
